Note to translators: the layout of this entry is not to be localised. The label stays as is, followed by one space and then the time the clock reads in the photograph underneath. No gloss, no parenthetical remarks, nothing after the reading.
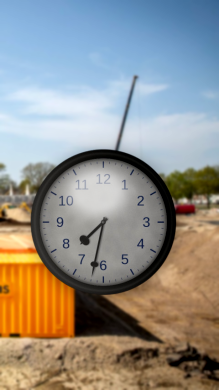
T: 7:32
